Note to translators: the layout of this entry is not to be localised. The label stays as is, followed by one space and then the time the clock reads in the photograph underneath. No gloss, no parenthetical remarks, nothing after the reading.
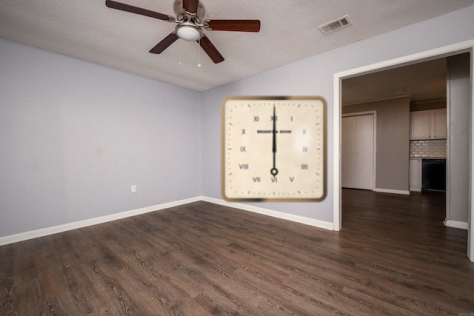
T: 6:00
